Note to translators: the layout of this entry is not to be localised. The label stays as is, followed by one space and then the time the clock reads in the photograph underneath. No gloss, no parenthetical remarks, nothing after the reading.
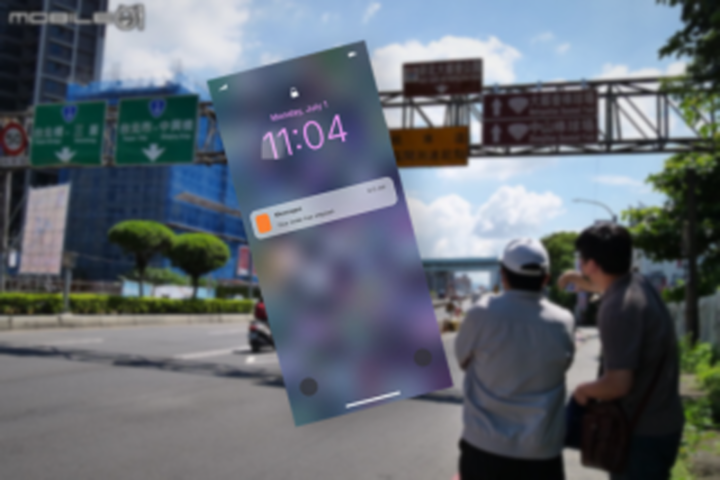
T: 11:04
